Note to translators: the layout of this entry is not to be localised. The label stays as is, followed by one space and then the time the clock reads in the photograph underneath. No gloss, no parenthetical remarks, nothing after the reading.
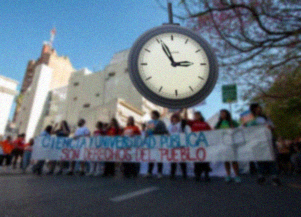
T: 2:56
